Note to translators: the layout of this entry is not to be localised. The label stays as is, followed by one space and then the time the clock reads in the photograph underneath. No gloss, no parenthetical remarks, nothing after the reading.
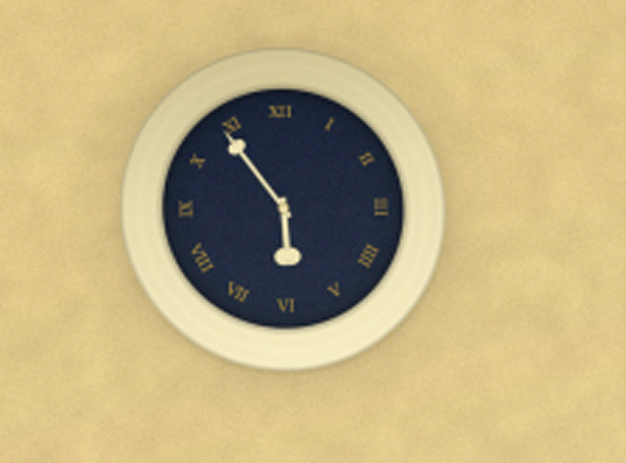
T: 5:54
